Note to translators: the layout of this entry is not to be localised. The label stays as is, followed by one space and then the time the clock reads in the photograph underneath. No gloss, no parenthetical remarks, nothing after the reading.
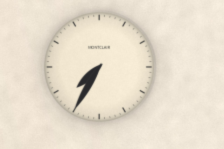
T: 7:35
